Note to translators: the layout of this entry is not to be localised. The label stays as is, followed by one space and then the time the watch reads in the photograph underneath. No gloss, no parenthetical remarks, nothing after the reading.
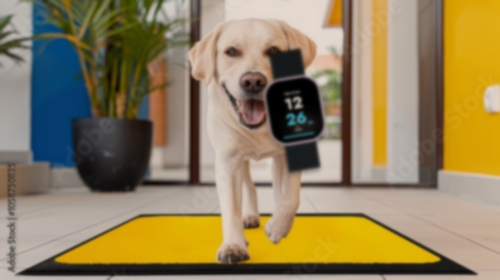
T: 12:26
